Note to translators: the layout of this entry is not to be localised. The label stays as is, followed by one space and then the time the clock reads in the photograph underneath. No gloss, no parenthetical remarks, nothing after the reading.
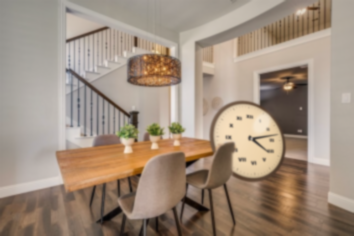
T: 4:13
